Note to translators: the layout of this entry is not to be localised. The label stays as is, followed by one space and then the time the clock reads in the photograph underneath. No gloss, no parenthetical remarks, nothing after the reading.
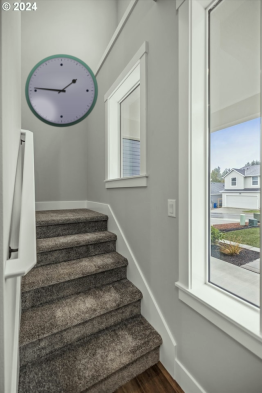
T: 1:46
